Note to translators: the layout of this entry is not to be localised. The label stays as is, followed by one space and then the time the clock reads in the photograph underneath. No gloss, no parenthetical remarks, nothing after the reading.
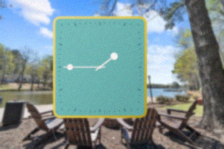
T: 1:45
